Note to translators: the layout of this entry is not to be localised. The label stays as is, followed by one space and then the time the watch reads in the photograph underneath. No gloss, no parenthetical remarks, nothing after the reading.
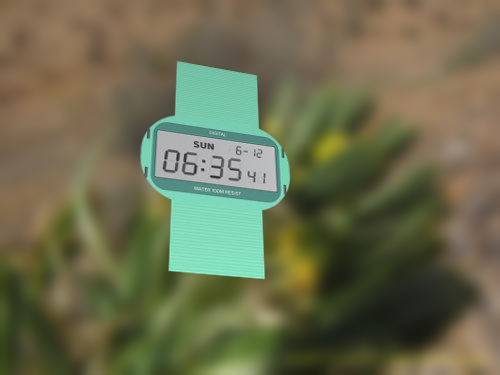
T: 6:35:41
